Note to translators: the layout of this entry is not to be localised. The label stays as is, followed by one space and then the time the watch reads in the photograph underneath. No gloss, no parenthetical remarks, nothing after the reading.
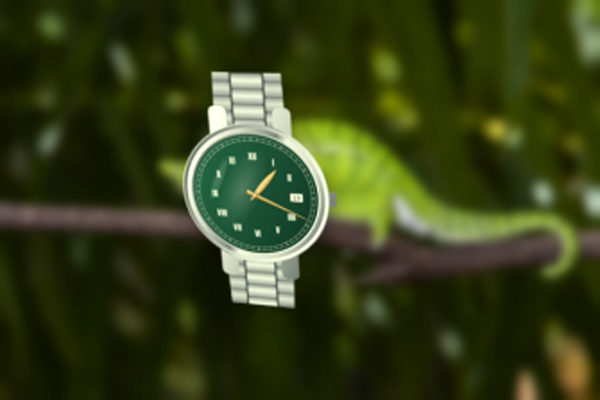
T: 1:19
